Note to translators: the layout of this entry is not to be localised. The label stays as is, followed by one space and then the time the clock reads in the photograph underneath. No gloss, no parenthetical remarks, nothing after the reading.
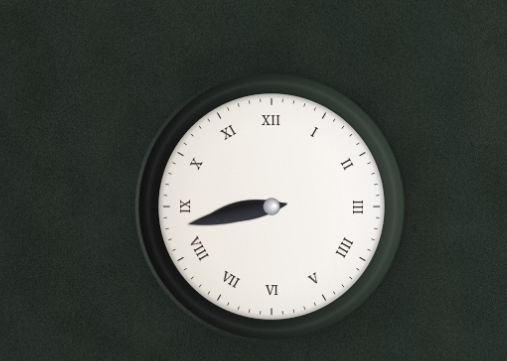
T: 8:43
